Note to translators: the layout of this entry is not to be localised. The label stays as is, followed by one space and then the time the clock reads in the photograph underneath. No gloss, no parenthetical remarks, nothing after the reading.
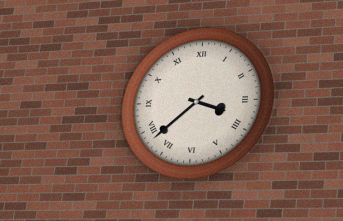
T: 3:38
